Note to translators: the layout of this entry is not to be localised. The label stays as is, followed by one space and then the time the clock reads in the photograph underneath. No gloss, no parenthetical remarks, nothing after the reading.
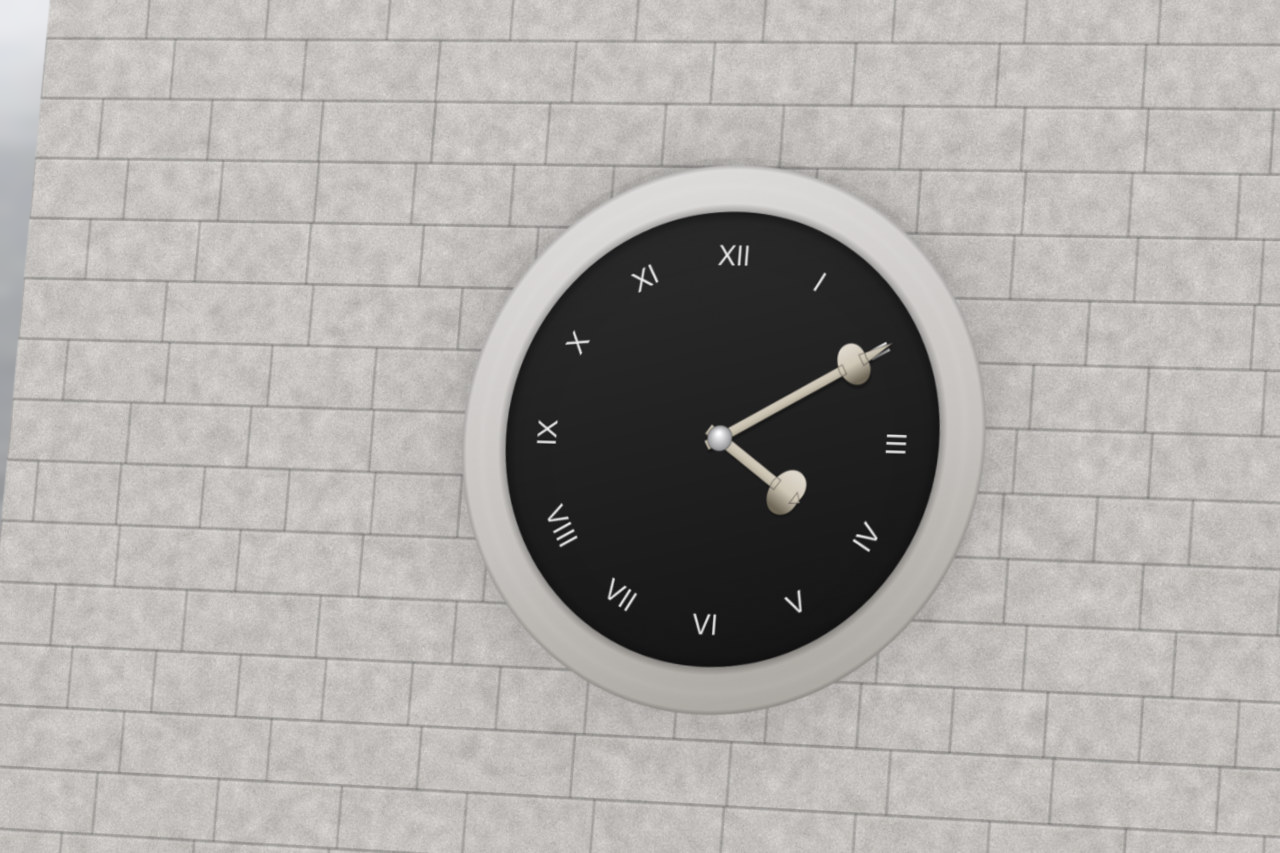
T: 4:10
